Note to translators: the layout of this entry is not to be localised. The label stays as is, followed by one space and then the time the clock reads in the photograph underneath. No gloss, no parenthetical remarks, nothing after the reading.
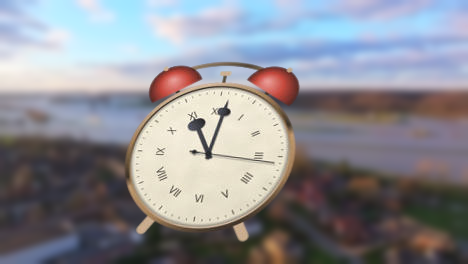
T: 11:01:16
